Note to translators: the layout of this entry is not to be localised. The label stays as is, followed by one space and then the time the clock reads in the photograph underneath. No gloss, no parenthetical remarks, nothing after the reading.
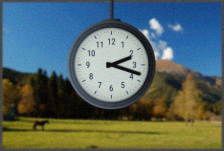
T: 2:18
